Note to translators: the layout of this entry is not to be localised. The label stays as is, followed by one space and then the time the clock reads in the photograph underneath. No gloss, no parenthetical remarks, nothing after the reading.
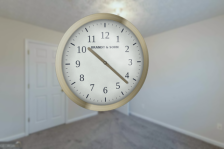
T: 10:22
